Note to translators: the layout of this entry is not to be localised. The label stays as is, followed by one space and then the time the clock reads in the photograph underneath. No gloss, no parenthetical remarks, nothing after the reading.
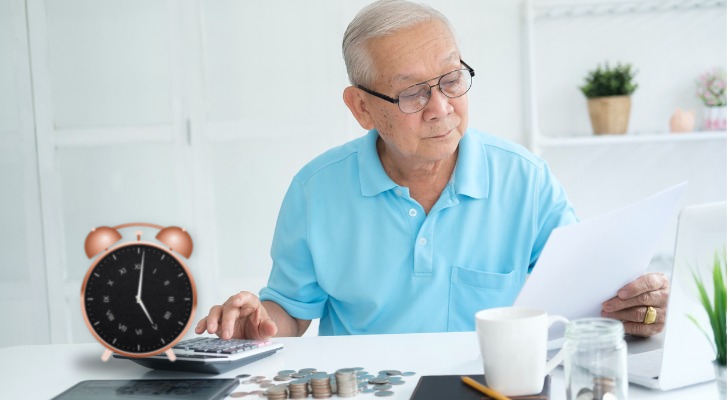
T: 5:01
